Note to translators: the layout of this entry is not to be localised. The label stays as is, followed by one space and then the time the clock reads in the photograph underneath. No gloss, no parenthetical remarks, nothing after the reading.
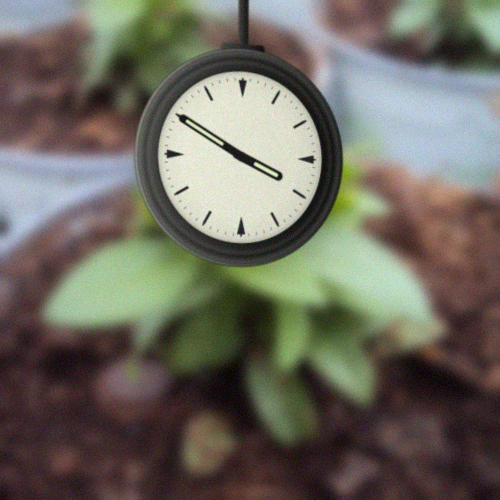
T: 3:50
